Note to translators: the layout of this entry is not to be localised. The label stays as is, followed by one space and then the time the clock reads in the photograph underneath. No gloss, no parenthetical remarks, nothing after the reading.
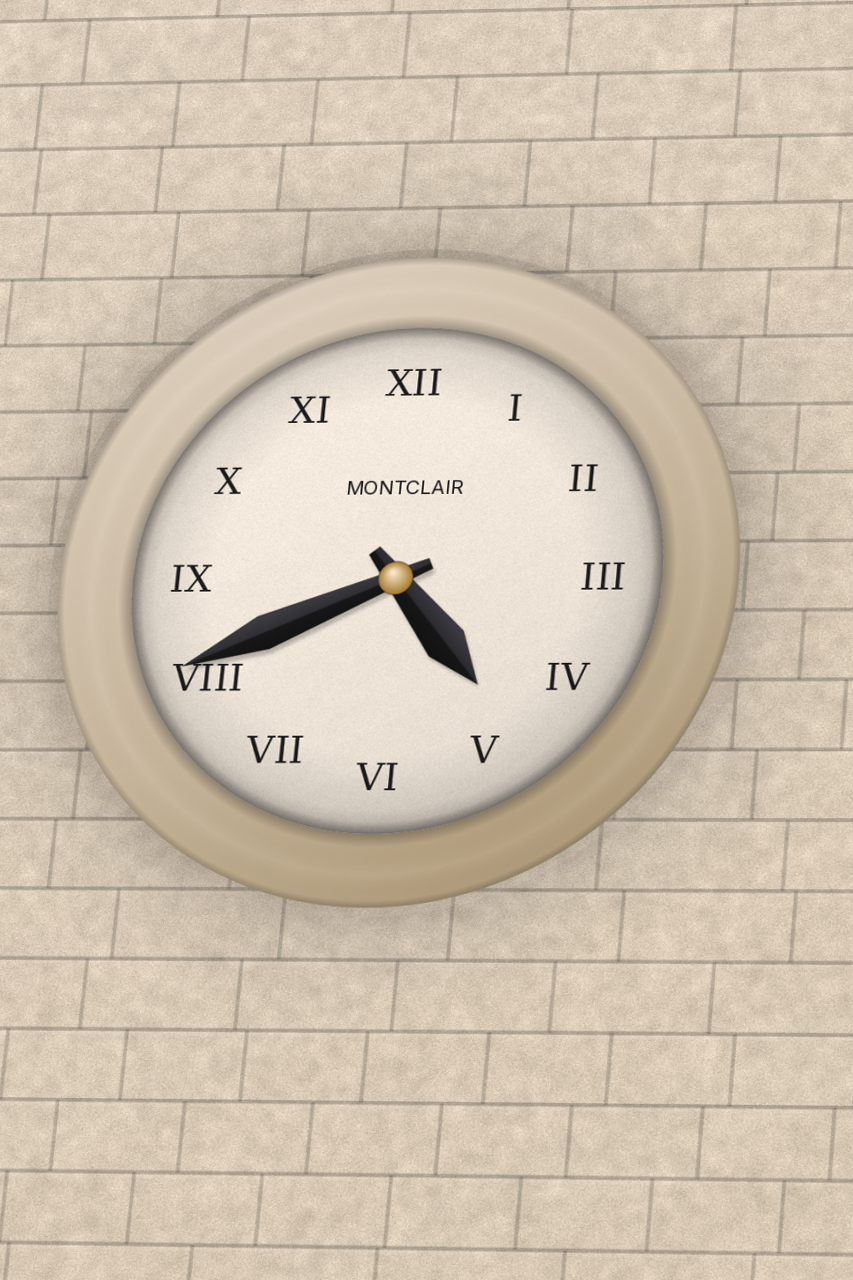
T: 4:41
